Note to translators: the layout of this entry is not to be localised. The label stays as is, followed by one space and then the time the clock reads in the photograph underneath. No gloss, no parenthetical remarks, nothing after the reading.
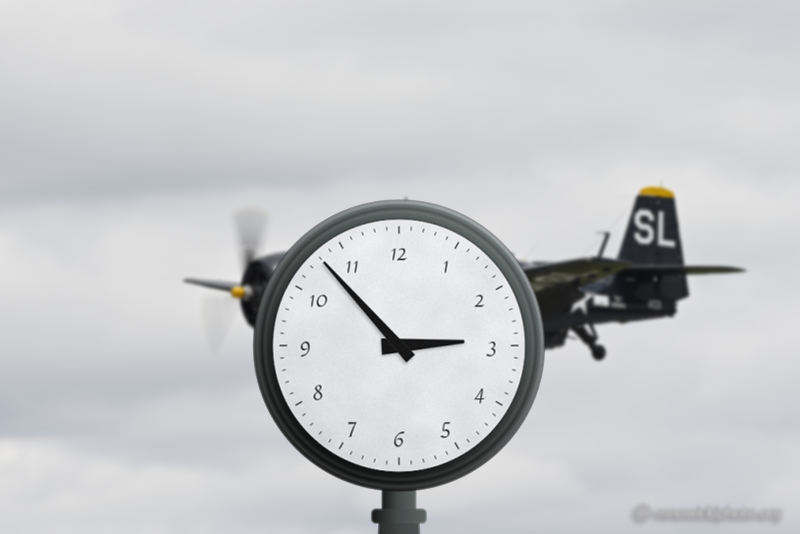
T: 2:53
